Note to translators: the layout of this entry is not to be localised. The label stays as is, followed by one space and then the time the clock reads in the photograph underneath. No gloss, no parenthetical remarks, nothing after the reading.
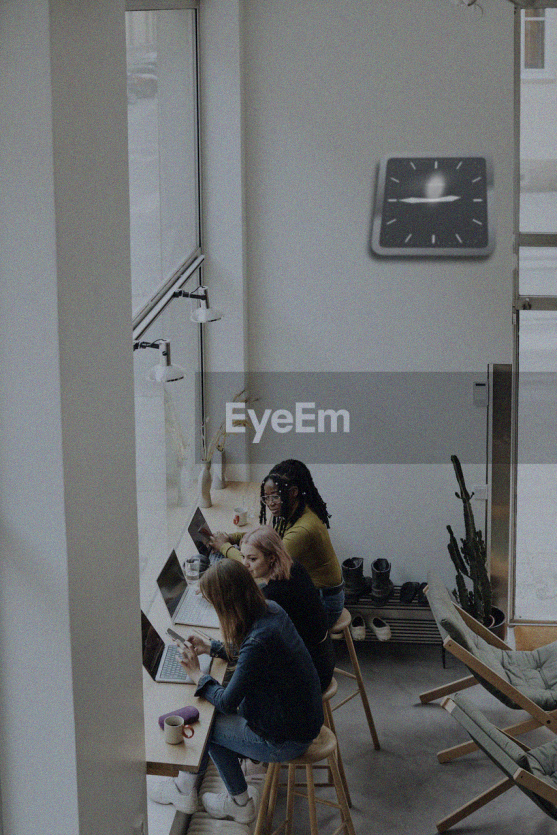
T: 2:45
